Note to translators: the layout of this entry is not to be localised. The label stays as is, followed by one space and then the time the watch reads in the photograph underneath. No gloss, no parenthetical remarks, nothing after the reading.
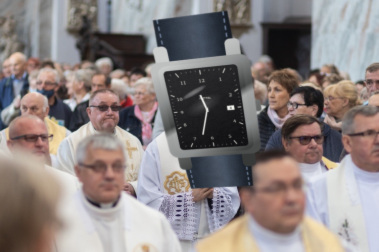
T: 11:33
